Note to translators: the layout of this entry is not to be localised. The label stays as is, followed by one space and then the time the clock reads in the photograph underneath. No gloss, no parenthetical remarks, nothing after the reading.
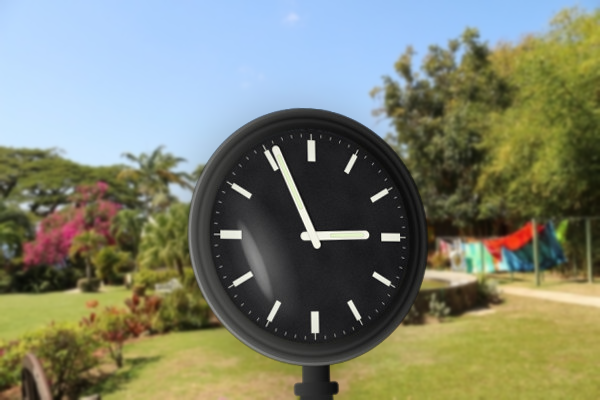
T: 2:56
